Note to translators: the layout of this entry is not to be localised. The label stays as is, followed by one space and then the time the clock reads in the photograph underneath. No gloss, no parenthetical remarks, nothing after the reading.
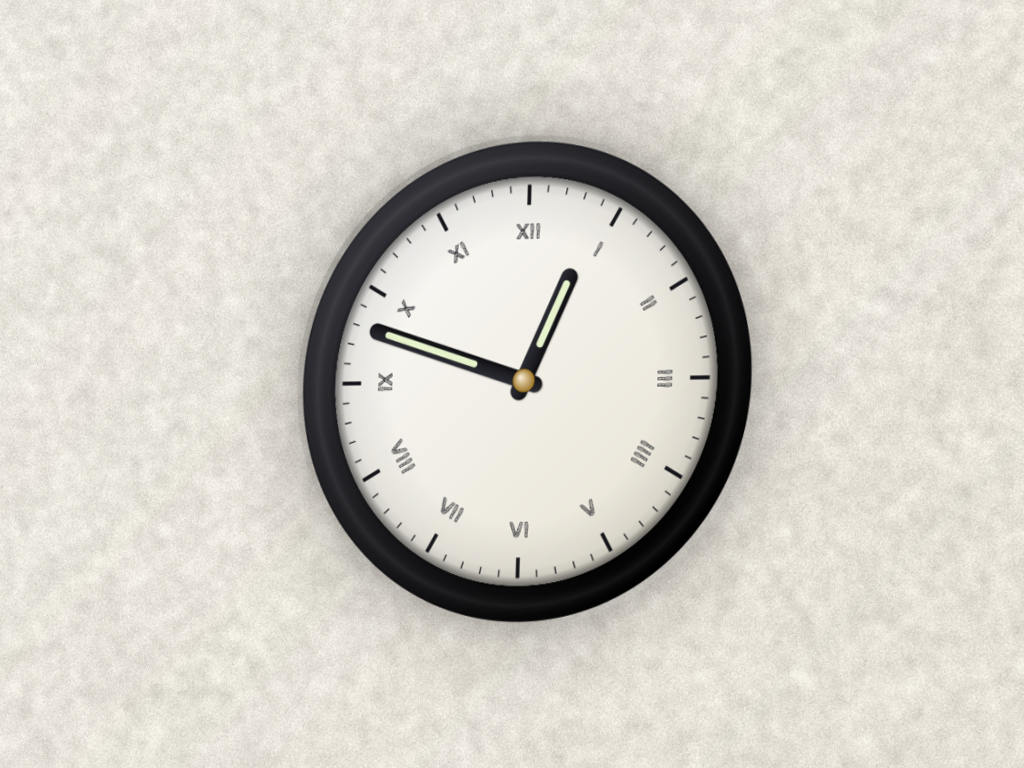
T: 12:48
